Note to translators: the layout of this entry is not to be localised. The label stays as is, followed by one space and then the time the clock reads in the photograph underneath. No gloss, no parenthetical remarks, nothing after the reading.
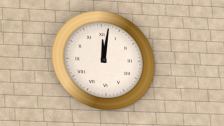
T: 12:02
